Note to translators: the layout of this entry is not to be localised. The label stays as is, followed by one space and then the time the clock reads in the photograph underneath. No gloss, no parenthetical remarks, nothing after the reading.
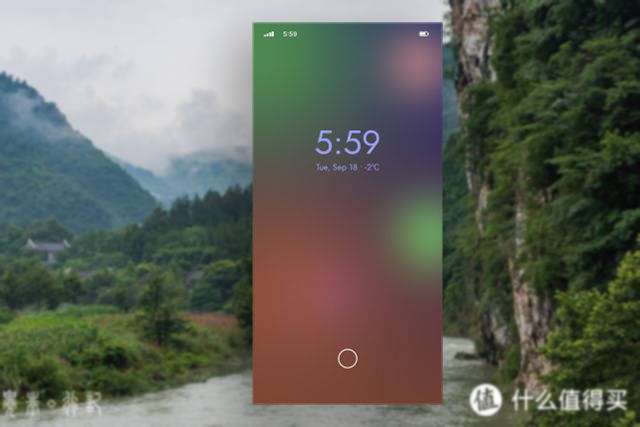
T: 5:59
